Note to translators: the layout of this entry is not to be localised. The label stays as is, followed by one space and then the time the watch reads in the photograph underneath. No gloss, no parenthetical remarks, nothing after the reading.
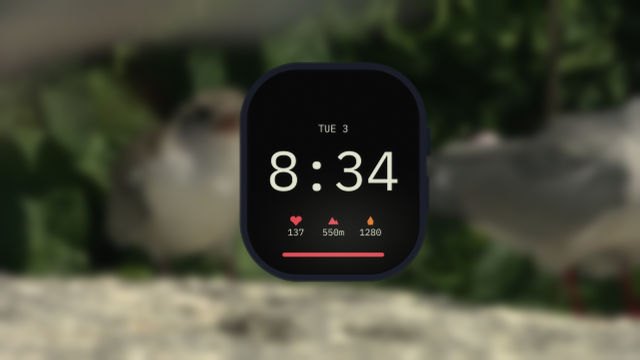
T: 8:34
